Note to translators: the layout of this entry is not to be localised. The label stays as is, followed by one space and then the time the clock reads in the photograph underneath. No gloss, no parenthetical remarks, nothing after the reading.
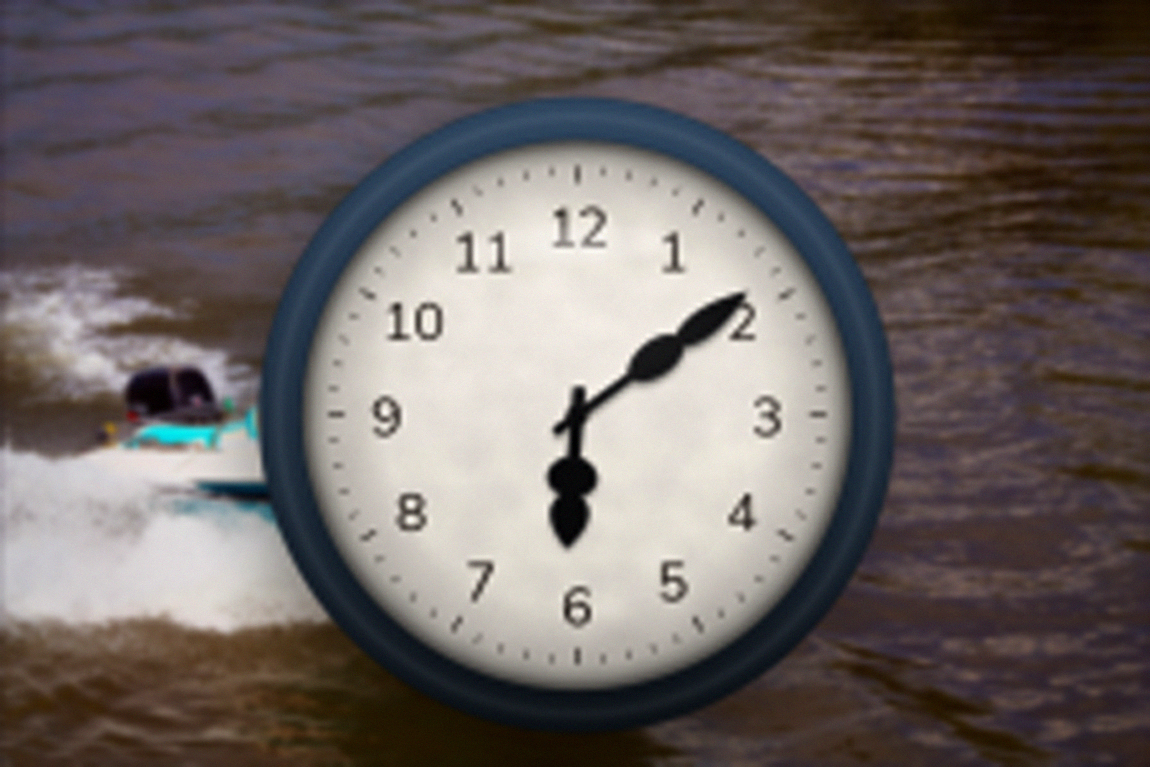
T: 6:09
